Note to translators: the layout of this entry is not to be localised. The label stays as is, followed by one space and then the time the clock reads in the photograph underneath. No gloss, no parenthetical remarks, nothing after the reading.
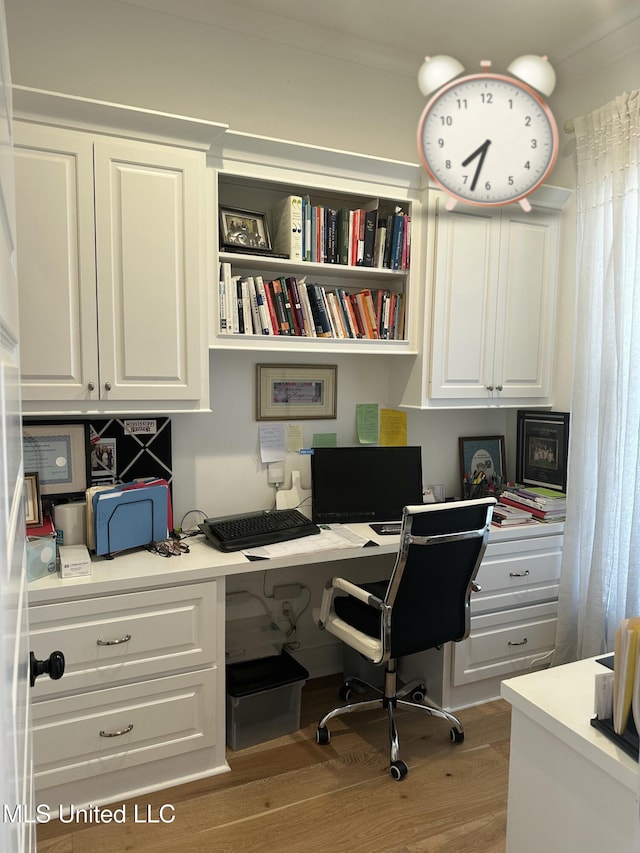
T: 7:33
